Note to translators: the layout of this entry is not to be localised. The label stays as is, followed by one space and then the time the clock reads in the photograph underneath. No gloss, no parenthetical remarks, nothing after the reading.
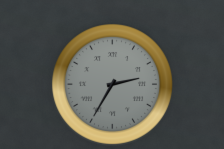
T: 2:35
